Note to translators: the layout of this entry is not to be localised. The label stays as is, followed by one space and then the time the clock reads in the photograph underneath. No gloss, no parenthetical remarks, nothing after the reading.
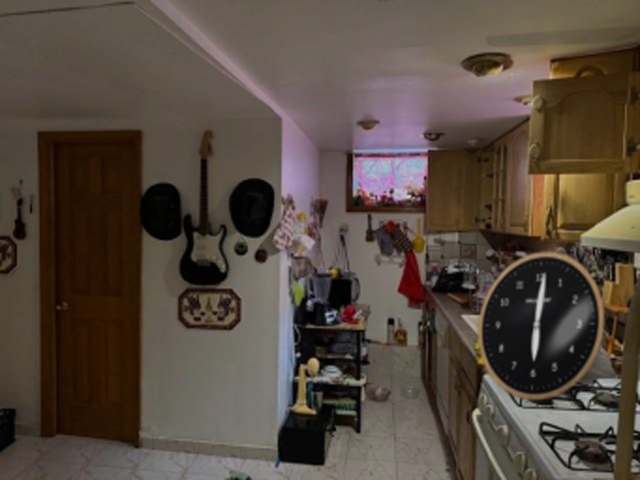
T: 6:01
